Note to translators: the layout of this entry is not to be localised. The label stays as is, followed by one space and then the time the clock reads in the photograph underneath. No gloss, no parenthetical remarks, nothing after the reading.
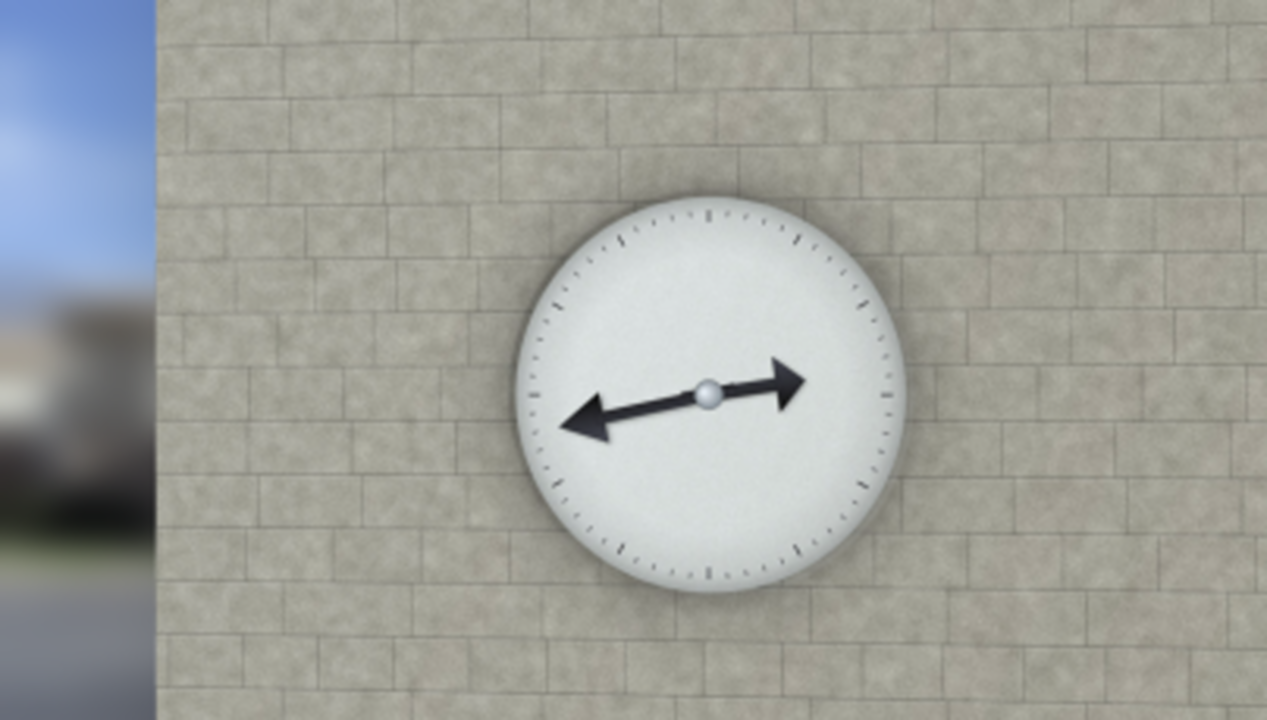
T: 2:43
